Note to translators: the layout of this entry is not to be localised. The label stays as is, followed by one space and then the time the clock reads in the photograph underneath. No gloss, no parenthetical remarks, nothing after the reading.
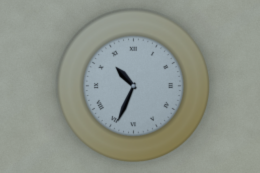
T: 10:34
